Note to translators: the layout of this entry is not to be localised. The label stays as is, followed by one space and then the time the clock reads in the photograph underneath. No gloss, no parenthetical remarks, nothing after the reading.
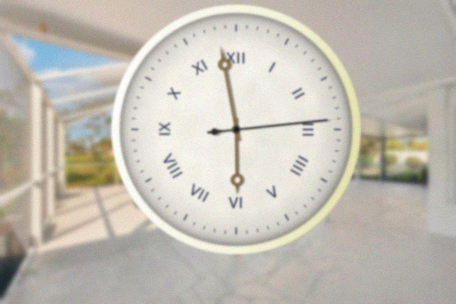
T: 5:58:14
